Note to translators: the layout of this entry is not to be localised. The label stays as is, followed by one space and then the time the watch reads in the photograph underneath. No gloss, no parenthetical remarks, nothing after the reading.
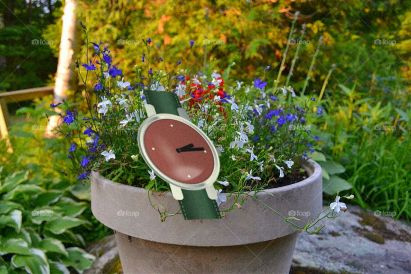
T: 2:14
